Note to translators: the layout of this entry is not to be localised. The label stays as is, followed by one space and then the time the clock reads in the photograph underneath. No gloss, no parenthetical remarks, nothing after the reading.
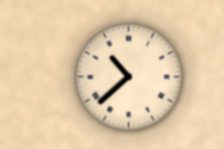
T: 10:38
